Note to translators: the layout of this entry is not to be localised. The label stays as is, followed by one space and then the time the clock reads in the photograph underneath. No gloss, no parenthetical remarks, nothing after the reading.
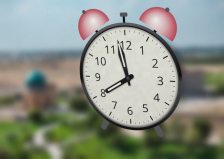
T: 7:58
